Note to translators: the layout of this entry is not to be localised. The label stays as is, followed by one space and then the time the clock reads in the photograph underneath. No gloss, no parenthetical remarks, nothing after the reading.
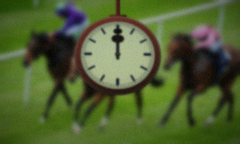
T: 12:00
